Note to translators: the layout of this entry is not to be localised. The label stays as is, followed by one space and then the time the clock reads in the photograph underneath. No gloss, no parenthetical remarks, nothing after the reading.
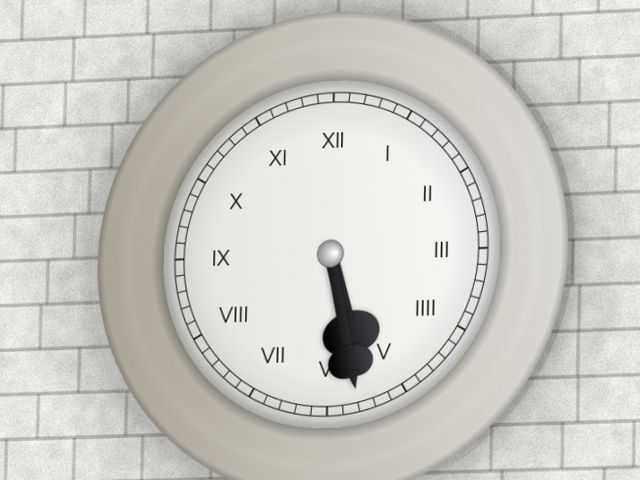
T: 5:28
